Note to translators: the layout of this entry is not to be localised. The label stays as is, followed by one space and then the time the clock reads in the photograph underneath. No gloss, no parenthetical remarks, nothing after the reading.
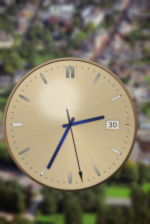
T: 2:34:28
